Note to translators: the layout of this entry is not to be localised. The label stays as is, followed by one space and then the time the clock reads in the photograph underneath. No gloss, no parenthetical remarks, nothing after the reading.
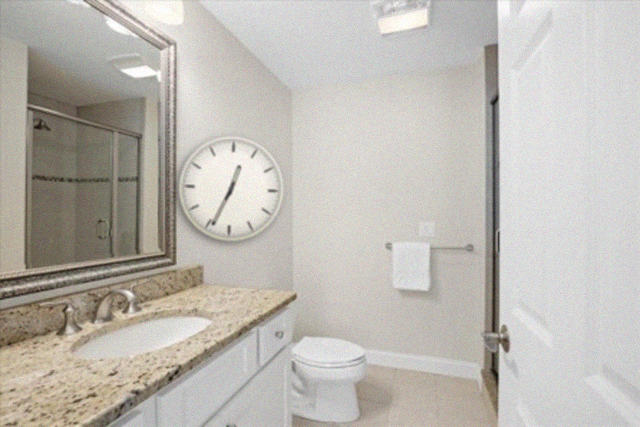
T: 12:34
